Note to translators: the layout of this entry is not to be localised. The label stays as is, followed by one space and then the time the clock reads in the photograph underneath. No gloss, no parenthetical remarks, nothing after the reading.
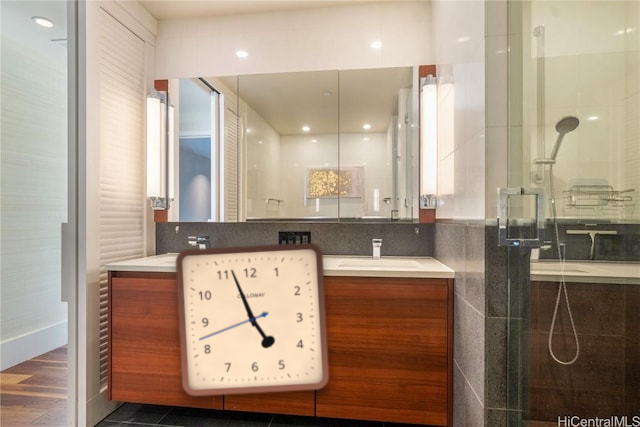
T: 4:56:42
